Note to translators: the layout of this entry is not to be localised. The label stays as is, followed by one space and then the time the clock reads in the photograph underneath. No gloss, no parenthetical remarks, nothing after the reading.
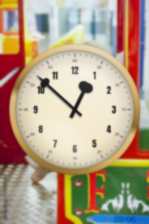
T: 12:52
